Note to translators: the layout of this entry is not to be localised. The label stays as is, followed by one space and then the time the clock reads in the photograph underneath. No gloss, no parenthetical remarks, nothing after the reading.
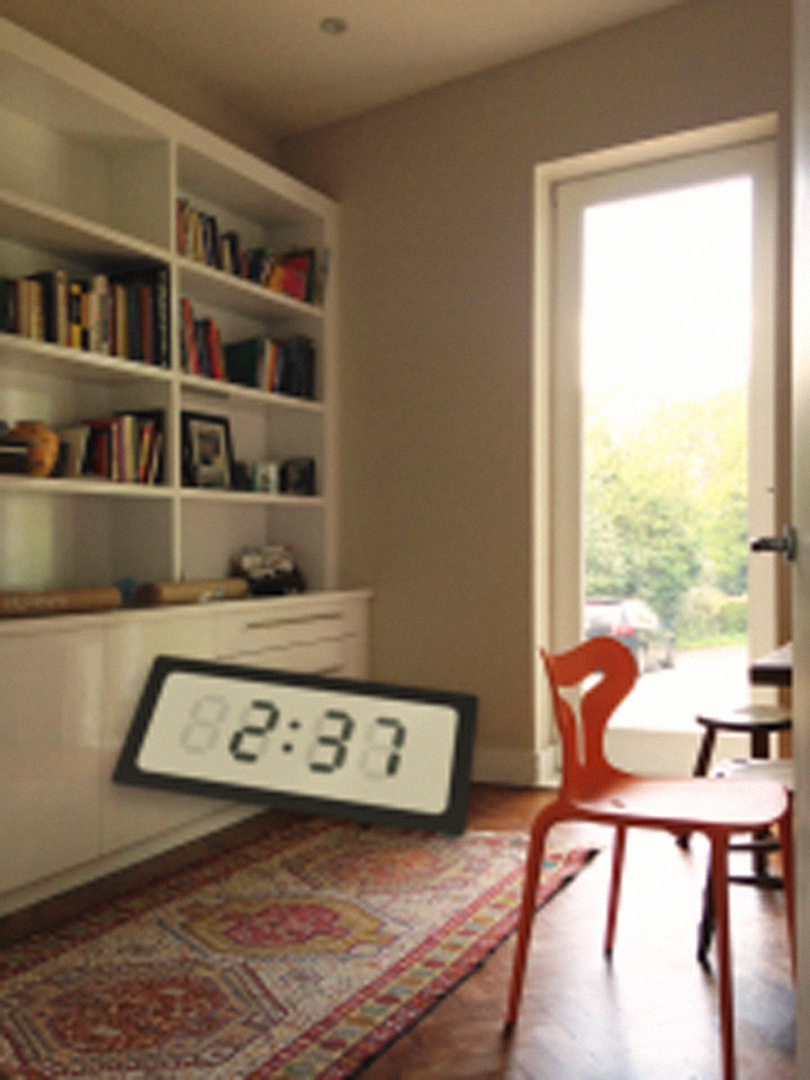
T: 2:37
